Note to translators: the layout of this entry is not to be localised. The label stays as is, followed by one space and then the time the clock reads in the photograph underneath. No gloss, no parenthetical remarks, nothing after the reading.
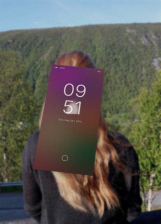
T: 9:51
